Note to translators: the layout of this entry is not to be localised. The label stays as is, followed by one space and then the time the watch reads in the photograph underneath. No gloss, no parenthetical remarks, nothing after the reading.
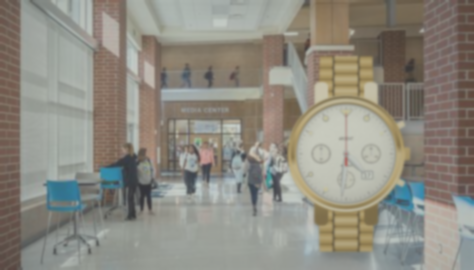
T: 4:31
